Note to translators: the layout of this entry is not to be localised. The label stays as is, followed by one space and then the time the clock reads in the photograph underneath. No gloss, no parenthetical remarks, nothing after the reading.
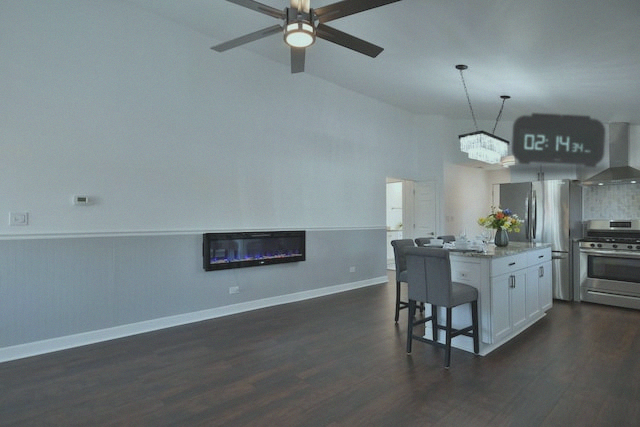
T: 2:14
